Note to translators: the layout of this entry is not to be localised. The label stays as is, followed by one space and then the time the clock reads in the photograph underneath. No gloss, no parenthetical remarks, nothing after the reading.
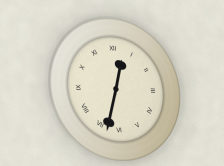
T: 12:33
